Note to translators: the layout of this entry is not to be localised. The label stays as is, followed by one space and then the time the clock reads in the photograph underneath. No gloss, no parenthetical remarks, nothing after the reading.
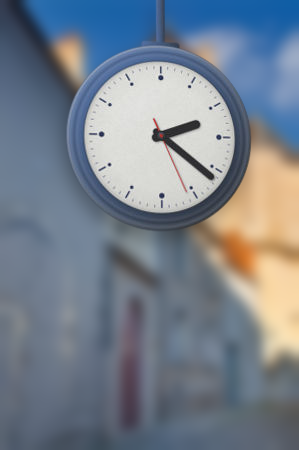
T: 2:21:26
